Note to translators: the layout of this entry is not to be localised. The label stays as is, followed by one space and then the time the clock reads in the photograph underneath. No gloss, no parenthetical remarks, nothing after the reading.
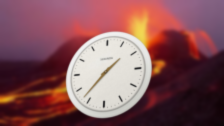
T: 1:37
